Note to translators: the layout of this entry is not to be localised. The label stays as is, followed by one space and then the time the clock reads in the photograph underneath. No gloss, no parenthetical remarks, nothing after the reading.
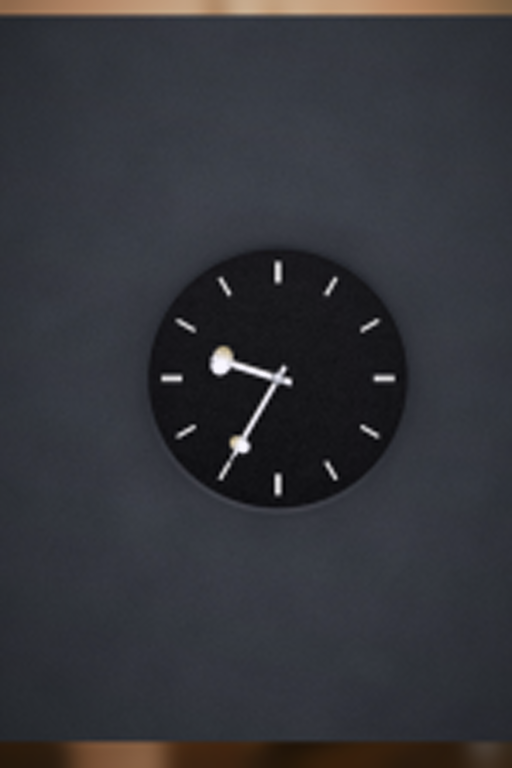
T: 9:35
